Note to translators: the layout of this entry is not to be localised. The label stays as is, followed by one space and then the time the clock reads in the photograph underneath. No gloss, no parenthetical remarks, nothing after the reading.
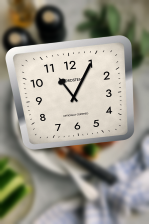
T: 11:05
